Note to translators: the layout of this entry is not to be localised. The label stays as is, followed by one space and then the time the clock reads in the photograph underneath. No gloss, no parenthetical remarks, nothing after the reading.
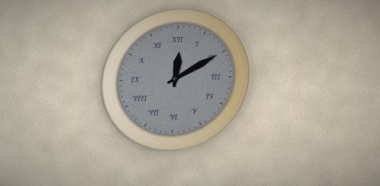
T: 12:10
